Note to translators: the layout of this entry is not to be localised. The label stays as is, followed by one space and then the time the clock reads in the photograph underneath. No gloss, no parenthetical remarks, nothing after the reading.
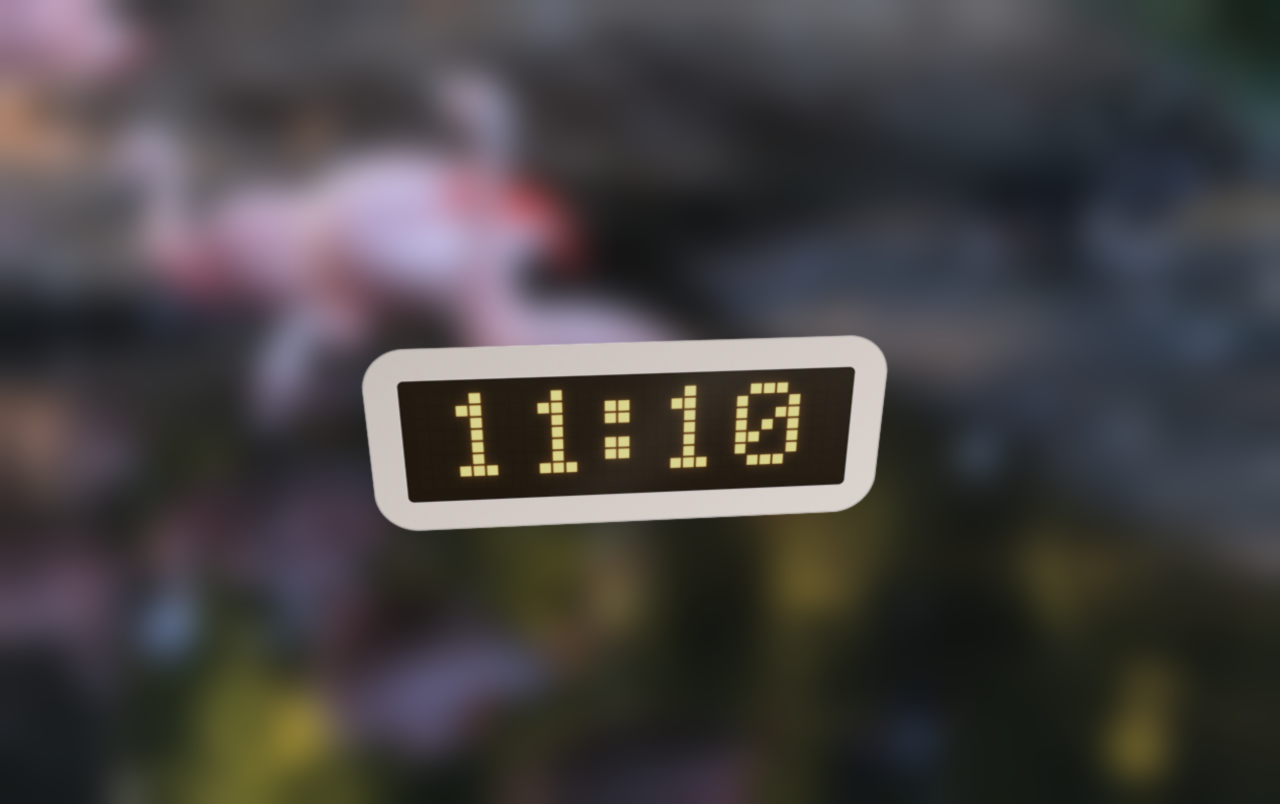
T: 11:10
